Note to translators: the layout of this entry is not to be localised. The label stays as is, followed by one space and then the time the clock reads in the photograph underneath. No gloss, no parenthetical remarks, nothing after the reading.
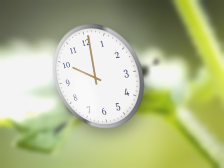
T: 10:01
